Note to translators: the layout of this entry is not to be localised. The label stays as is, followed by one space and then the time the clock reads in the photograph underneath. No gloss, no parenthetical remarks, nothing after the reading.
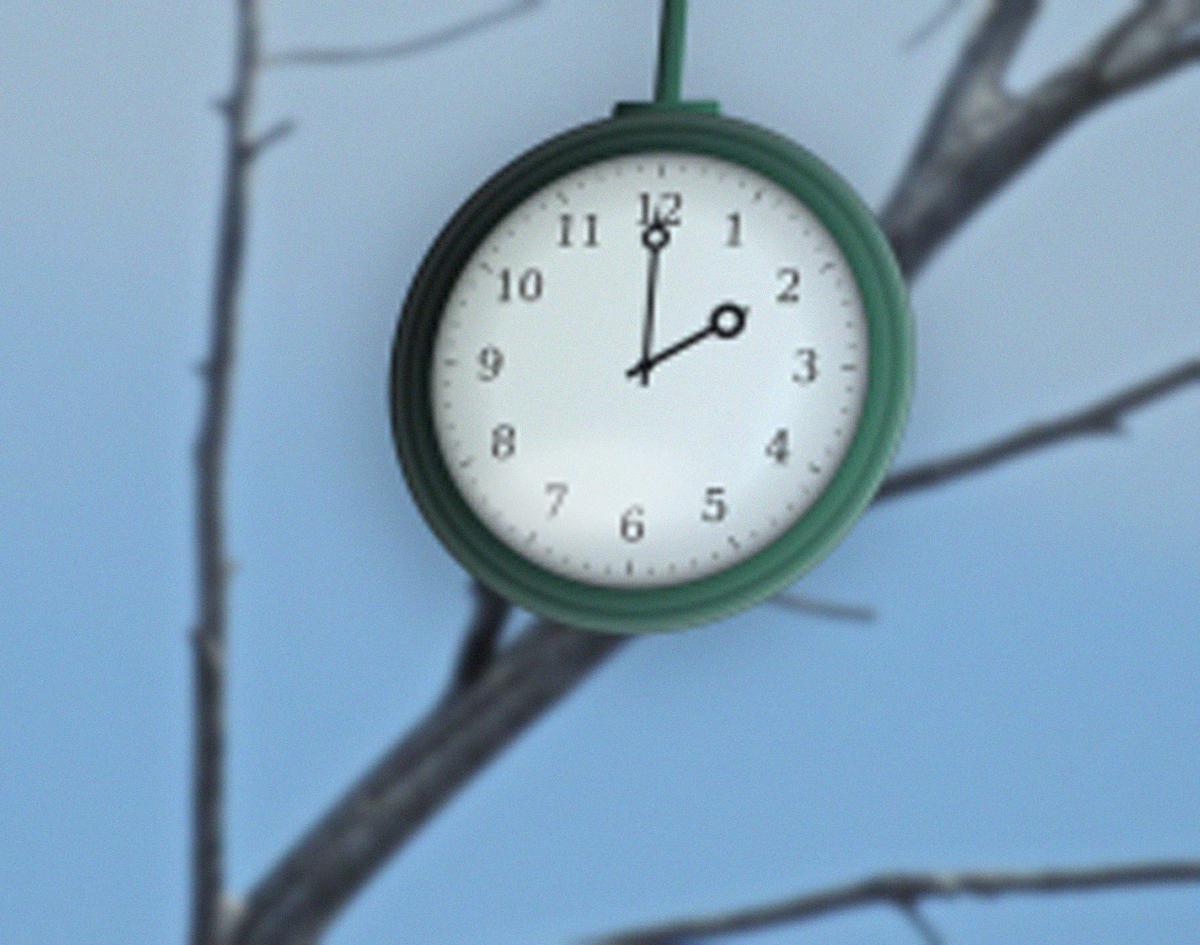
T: 2:00
